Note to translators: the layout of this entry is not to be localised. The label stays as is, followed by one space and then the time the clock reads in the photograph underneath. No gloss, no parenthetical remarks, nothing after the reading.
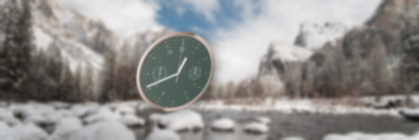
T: 12:41
